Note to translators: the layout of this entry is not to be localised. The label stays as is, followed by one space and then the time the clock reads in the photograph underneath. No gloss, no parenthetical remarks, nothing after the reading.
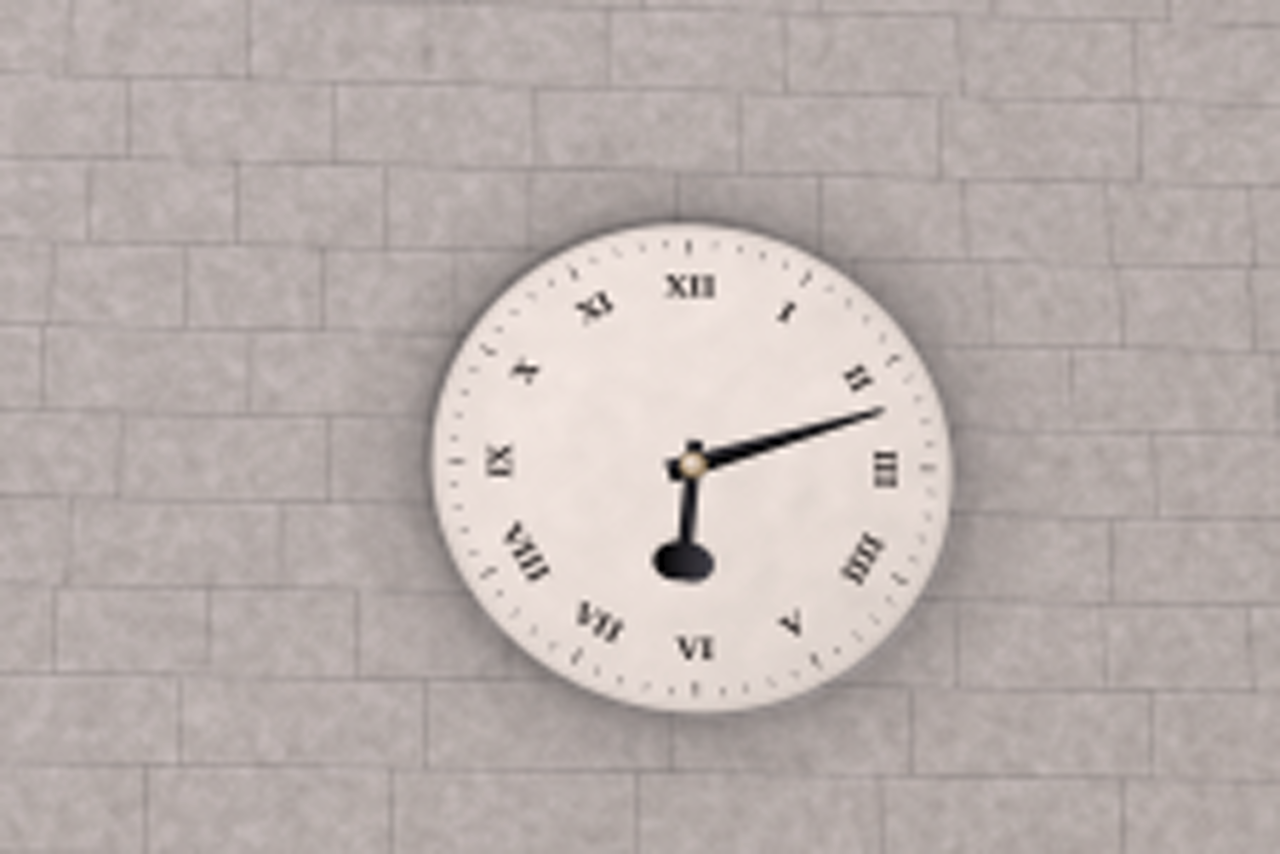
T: 6:12
